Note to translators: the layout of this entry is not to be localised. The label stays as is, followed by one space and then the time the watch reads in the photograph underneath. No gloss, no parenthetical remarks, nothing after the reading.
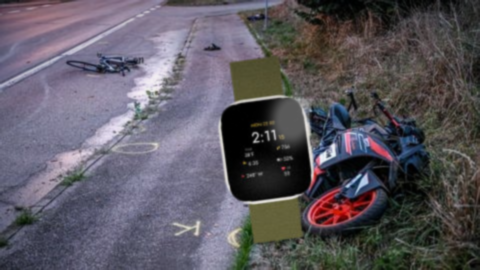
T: 2:11
